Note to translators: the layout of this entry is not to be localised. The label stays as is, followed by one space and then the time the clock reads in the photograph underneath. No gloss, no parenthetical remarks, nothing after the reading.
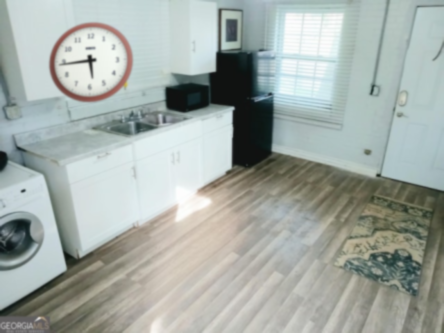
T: 5:44
